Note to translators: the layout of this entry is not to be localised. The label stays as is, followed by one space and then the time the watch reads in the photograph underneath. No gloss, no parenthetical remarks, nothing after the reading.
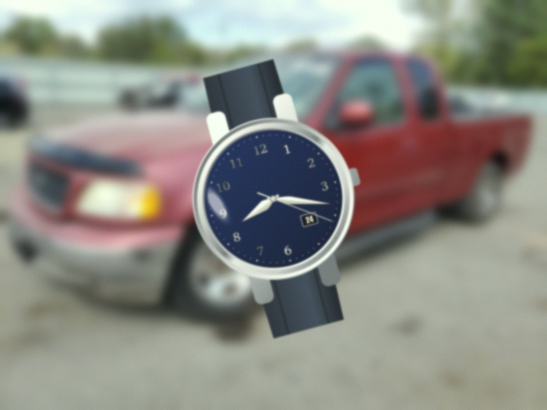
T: 8:18:21
